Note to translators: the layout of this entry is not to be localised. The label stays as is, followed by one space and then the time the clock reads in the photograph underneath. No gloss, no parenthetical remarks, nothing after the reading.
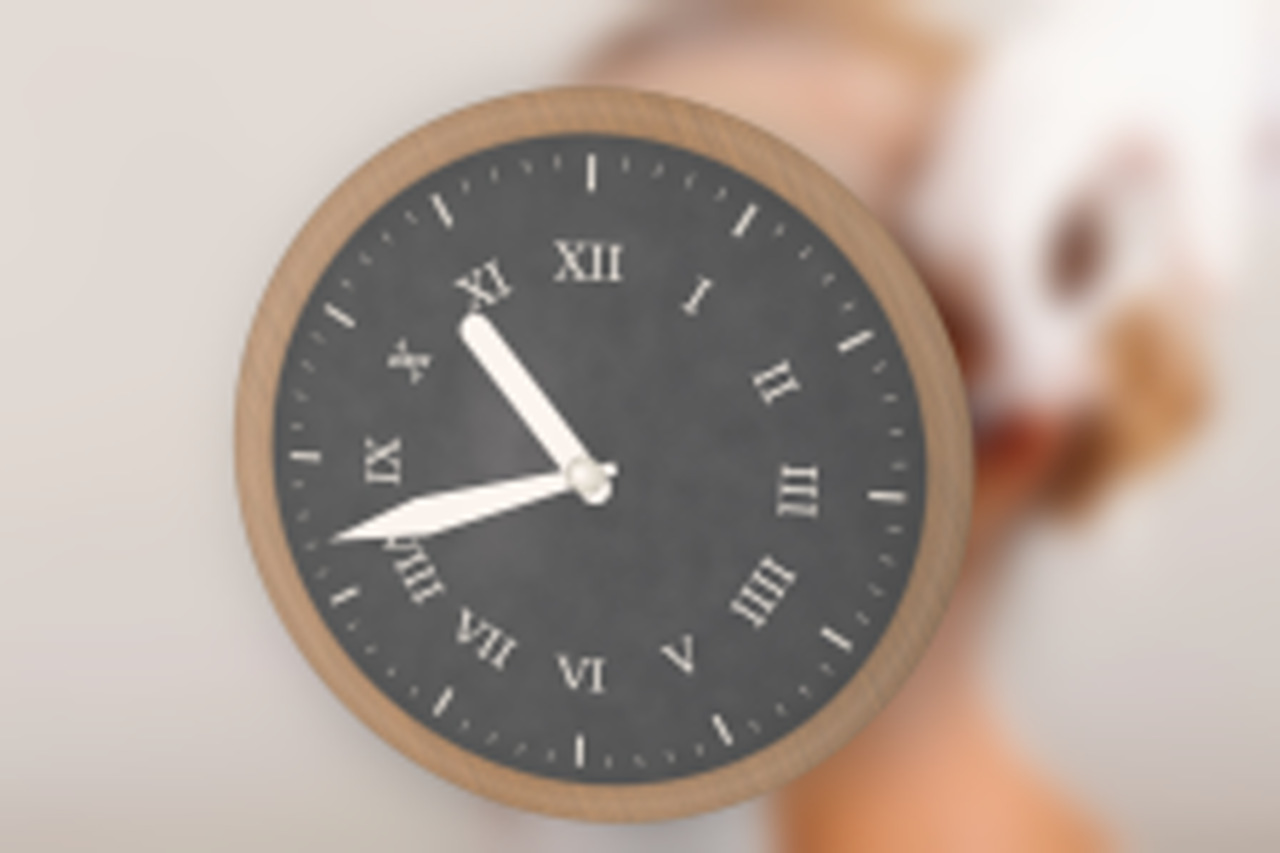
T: 10:42
